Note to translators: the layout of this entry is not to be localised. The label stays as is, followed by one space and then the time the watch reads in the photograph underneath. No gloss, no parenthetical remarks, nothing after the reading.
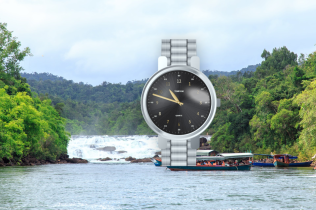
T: 10:48
